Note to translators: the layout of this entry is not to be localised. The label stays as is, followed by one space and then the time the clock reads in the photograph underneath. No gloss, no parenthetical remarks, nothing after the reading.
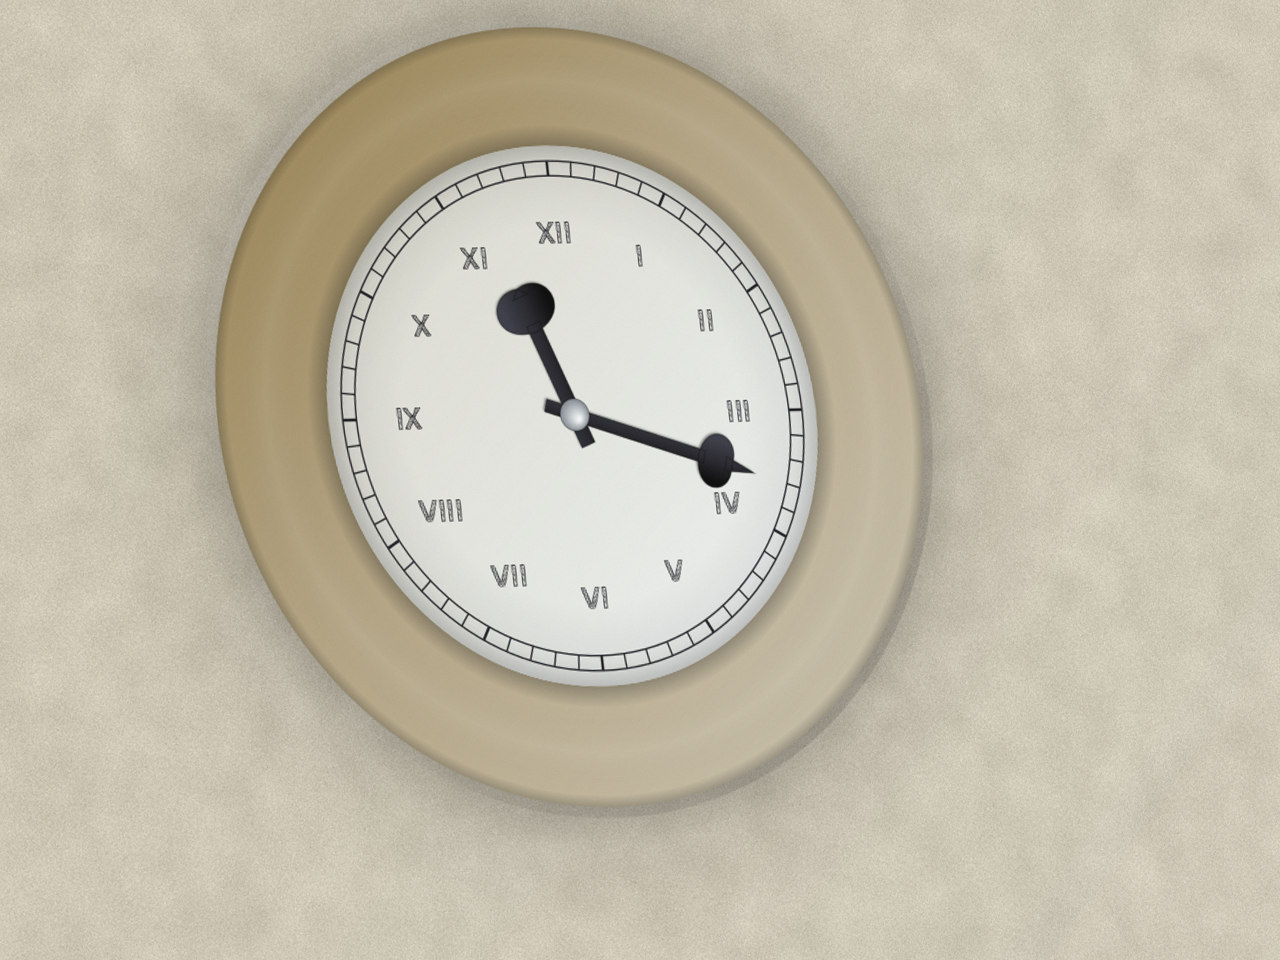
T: 11:18
